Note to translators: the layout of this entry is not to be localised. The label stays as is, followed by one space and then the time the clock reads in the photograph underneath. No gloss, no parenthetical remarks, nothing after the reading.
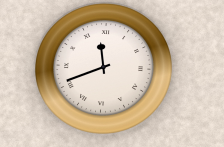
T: 11:41
